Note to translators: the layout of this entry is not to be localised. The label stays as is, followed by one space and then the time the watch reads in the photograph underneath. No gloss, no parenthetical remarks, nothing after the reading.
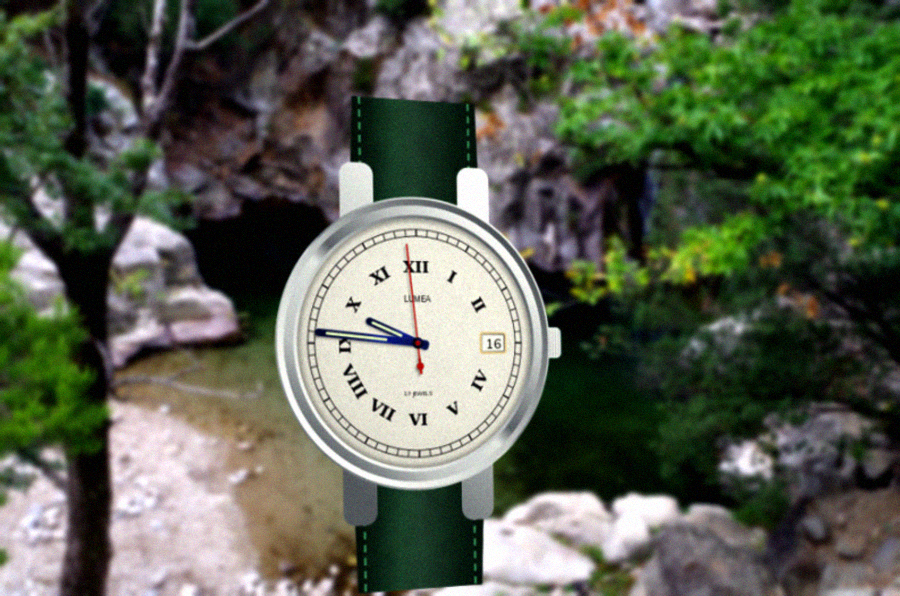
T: 9:45:59
